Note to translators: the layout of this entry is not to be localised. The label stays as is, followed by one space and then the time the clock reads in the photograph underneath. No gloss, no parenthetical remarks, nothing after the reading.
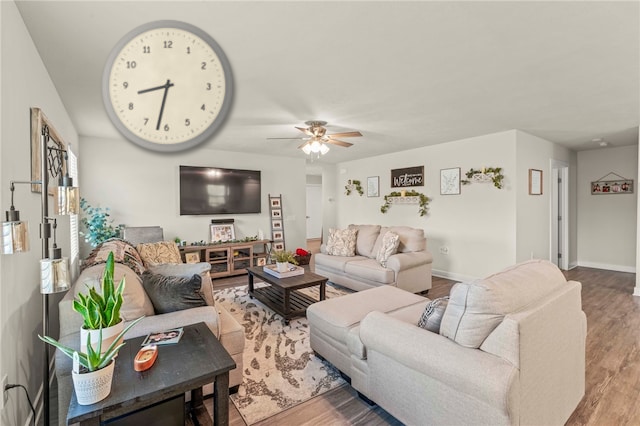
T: 8:32
